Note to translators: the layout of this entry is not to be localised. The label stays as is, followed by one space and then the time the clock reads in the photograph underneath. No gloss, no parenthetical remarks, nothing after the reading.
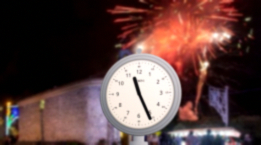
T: 11:26
